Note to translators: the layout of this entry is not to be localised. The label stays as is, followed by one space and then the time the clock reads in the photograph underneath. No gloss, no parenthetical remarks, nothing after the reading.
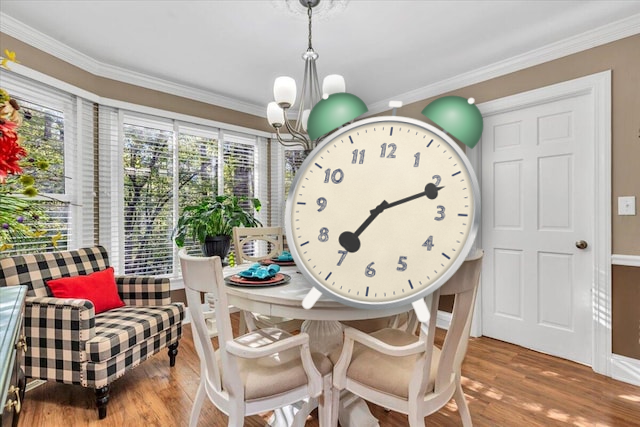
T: 7:11
